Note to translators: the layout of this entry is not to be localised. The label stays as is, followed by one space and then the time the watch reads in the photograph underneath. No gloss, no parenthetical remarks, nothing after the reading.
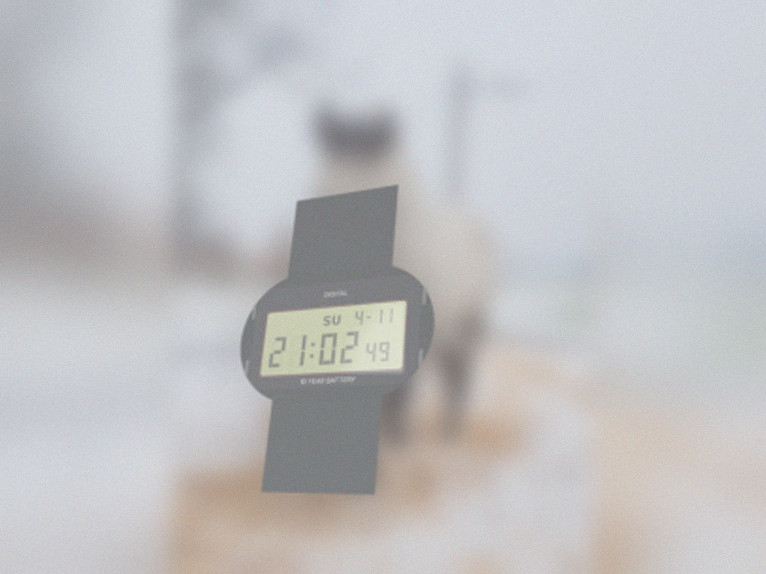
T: 21:02:49
